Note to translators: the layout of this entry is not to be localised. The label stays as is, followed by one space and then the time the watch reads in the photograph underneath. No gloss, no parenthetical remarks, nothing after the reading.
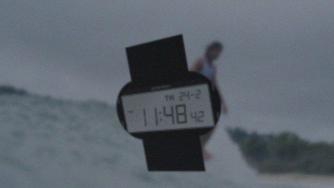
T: 11:48
